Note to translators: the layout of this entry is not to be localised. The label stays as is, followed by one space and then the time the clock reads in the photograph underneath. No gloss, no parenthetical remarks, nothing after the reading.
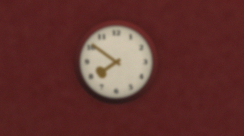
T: 7:51
